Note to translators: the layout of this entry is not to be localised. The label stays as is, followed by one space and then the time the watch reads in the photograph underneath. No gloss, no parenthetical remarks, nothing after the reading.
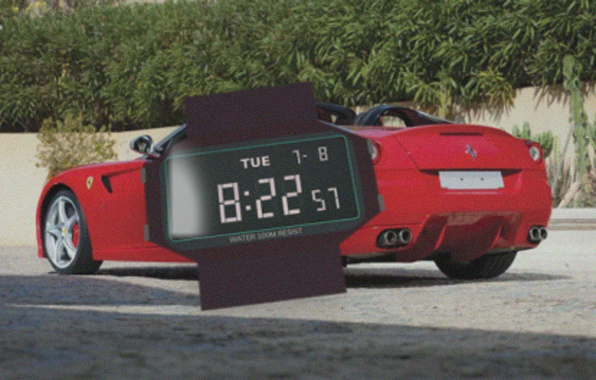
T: 8:22:57
